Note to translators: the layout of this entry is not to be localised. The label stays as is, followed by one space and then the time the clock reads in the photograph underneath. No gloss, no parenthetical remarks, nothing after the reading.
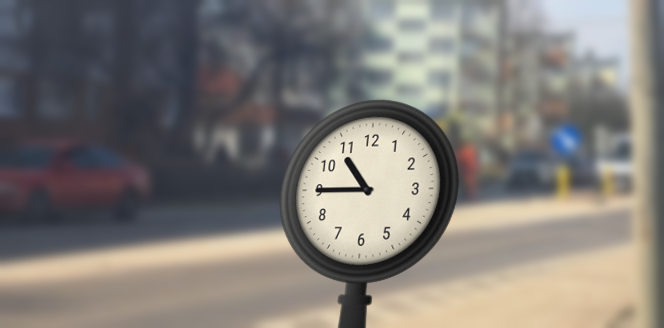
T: 10:45
